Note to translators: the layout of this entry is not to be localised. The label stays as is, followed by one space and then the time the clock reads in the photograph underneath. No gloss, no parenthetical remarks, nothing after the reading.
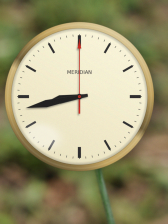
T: 8:43:00
